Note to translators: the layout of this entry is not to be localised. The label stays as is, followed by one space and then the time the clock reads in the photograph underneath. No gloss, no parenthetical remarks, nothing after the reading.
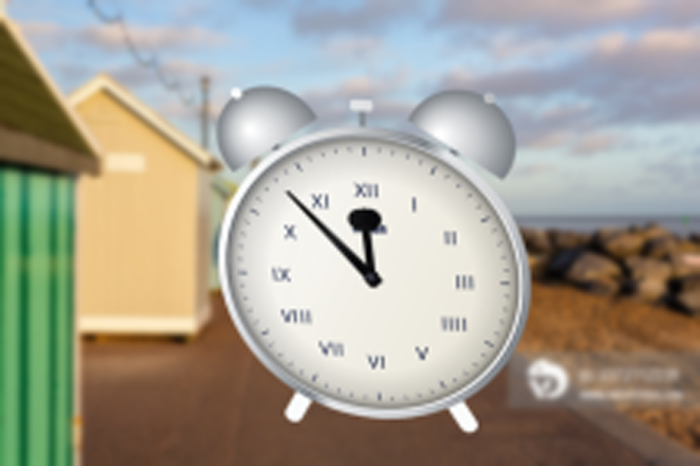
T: 11:53
